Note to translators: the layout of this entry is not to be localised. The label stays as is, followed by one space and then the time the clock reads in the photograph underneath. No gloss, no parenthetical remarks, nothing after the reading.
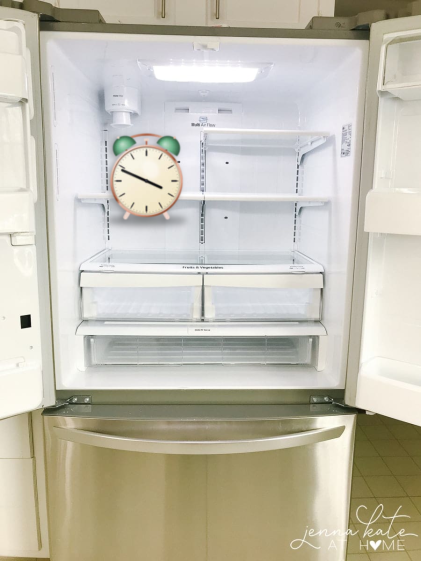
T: 3:49
